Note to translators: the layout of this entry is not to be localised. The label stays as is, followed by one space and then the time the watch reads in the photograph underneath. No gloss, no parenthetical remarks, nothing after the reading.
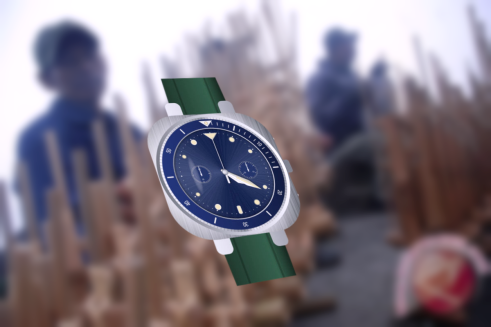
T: 4:21
